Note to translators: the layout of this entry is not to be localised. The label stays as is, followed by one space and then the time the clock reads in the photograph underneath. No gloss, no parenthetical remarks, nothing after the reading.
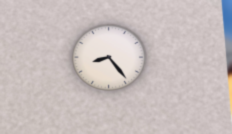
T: 8:24
